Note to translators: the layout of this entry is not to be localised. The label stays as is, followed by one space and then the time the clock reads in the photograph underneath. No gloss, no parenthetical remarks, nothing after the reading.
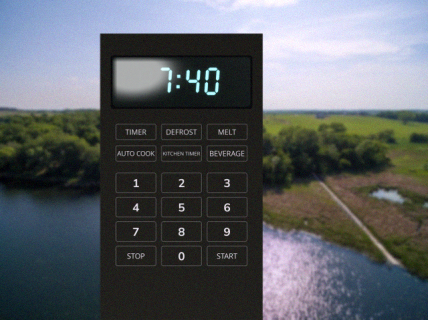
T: 7:40
